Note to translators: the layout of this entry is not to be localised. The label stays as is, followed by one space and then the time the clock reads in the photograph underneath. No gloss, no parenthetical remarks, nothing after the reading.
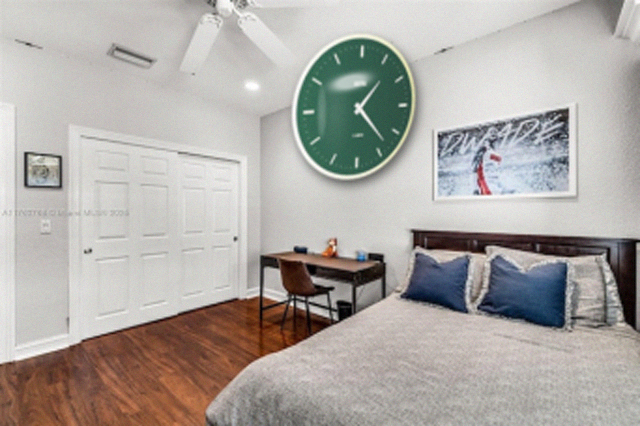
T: 1:23
